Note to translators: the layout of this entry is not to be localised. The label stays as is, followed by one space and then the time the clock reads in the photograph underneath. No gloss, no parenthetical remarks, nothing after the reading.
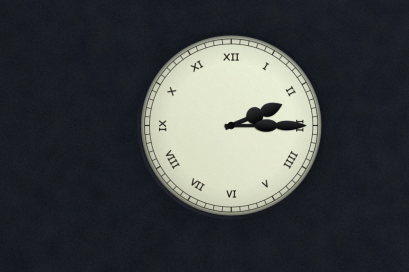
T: 2:15
